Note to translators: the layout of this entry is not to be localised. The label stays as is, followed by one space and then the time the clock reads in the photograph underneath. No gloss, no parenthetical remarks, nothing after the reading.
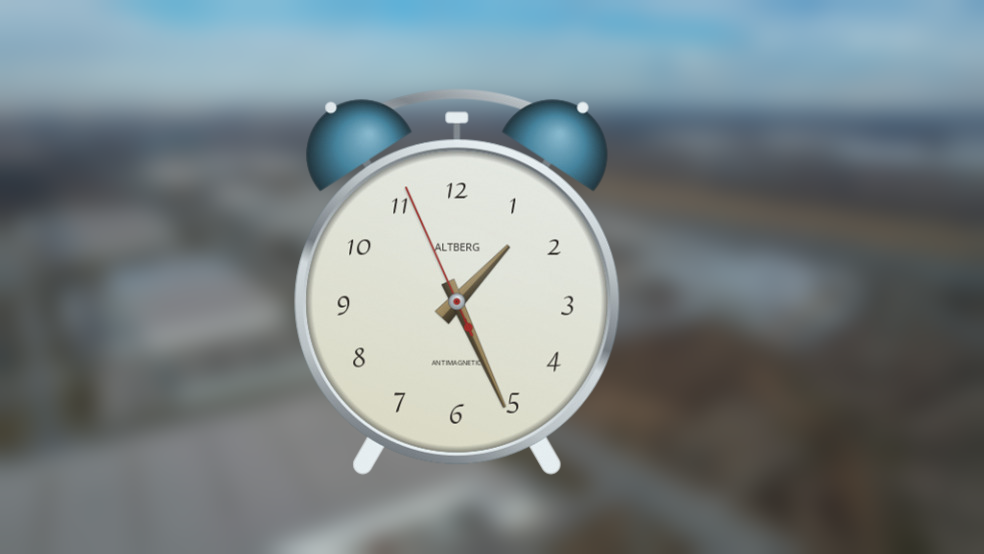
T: 1:25:56
